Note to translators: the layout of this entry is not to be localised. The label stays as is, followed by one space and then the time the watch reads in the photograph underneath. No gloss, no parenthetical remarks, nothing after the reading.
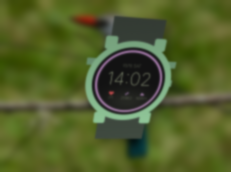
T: 14:02
